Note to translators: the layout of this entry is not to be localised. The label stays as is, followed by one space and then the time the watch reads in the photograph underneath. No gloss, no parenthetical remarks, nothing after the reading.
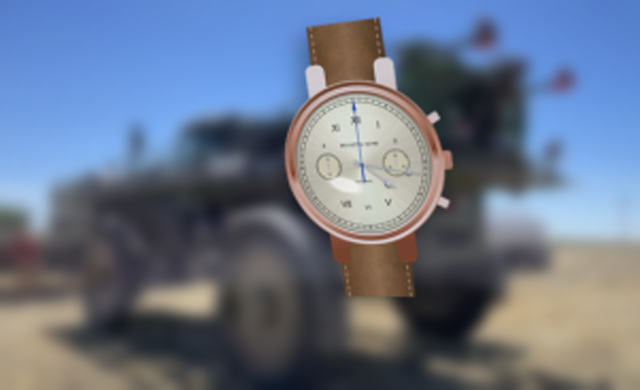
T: 4:17
